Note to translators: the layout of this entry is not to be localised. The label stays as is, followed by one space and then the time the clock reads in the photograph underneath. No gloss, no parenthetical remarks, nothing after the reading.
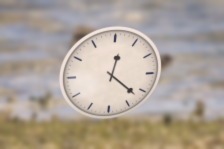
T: 12:22
